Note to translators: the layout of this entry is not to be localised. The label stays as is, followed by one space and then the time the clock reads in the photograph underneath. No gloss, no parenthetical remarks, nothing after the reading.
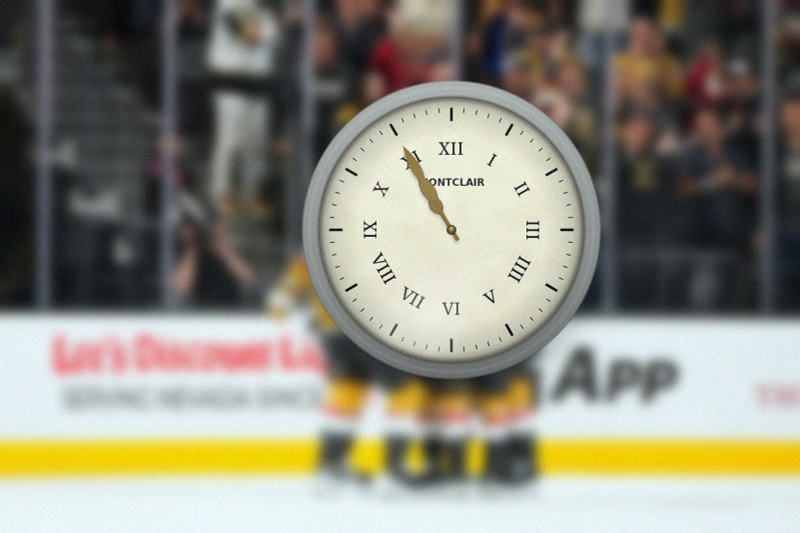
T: 10:55
